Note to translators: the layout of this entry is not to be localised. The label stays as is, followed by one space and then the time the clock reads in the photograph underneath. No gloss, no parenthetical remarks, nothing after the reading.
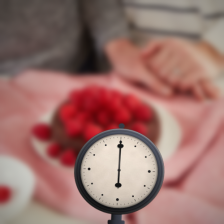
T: 6:00
